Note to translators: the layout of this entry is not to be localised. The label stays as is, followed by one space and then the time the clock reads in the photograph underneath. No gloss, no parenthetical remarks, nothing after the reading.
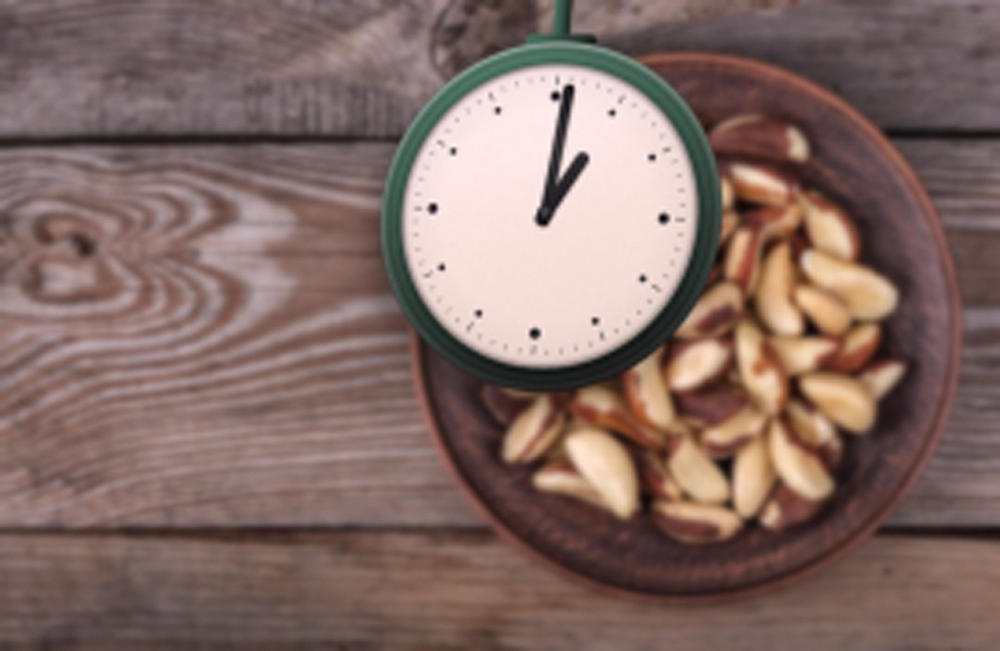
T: 1:01
